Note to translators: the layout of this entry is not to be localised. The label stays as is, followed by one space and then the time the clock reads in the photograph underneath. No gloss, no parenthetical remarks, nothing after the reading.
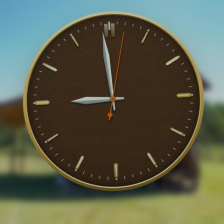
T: 8:59:02
